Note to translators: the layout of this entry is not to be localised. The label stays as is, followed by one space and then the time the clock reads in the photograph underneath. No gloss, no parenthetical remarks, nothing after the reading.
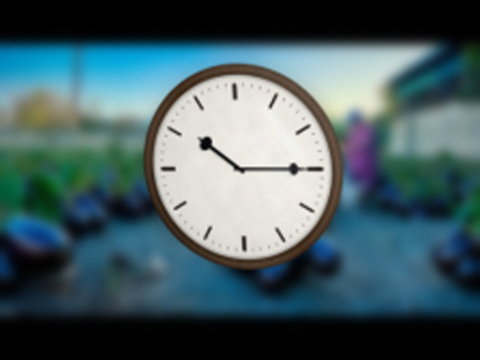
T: 10:15
